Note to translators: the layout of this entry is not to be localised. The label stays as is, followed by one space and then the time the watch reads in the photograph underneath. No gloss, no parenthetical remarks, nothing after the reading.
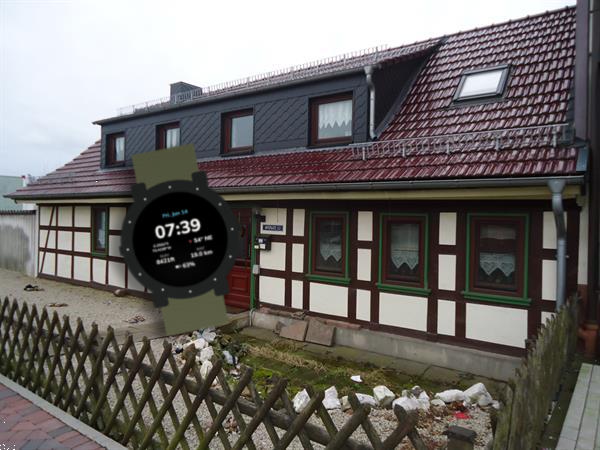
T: 7:39
